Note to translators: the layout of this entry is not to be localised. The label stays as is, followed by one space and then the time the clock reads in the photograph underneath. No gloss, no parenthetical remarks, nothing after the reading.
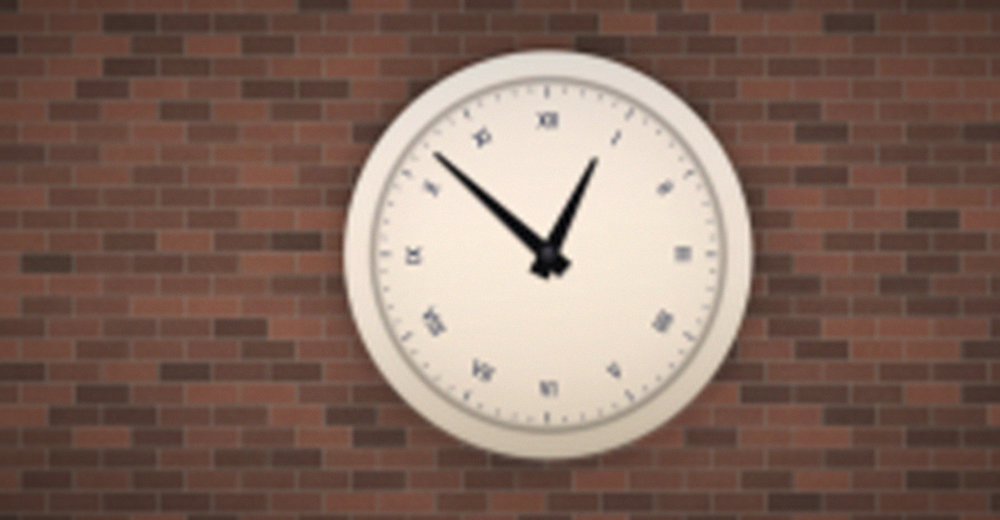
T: 12:52
